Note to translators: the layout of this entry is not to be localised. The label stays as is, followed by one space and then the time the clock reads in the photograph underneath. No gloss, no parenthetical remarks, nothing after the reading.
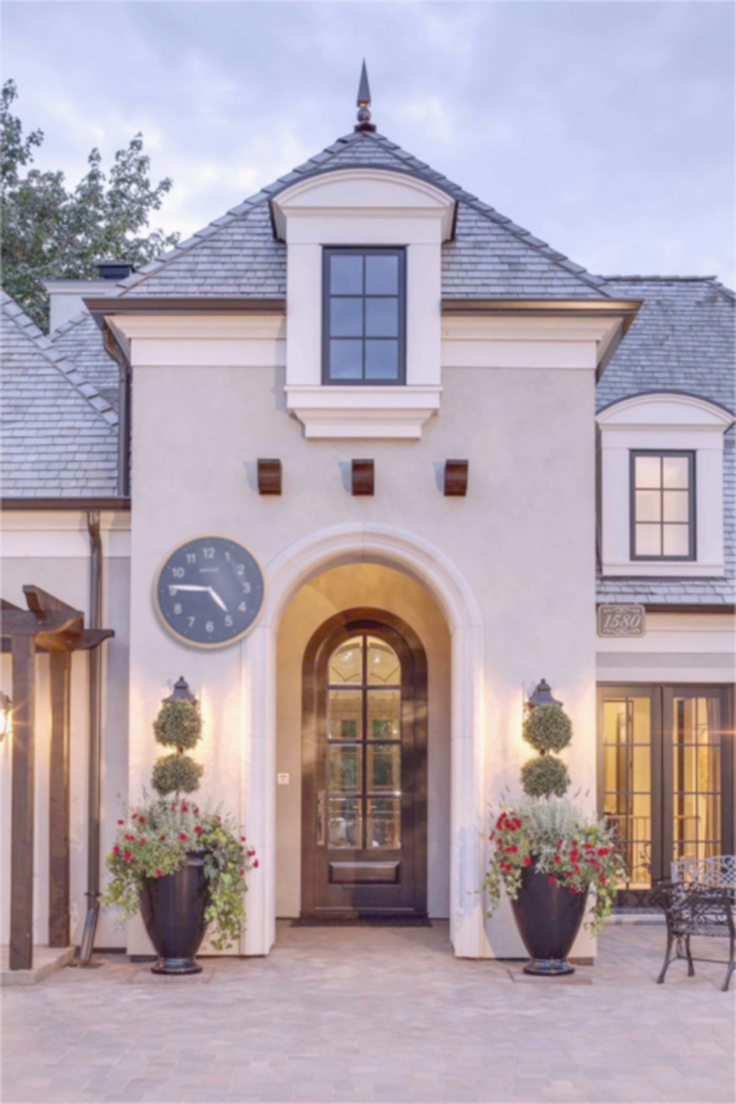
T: 4:46
